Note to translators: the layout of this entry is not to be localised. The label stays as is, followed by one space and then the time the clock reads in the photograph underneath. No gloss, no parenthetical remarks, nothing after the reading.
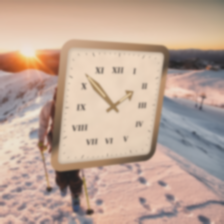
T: 1:52
